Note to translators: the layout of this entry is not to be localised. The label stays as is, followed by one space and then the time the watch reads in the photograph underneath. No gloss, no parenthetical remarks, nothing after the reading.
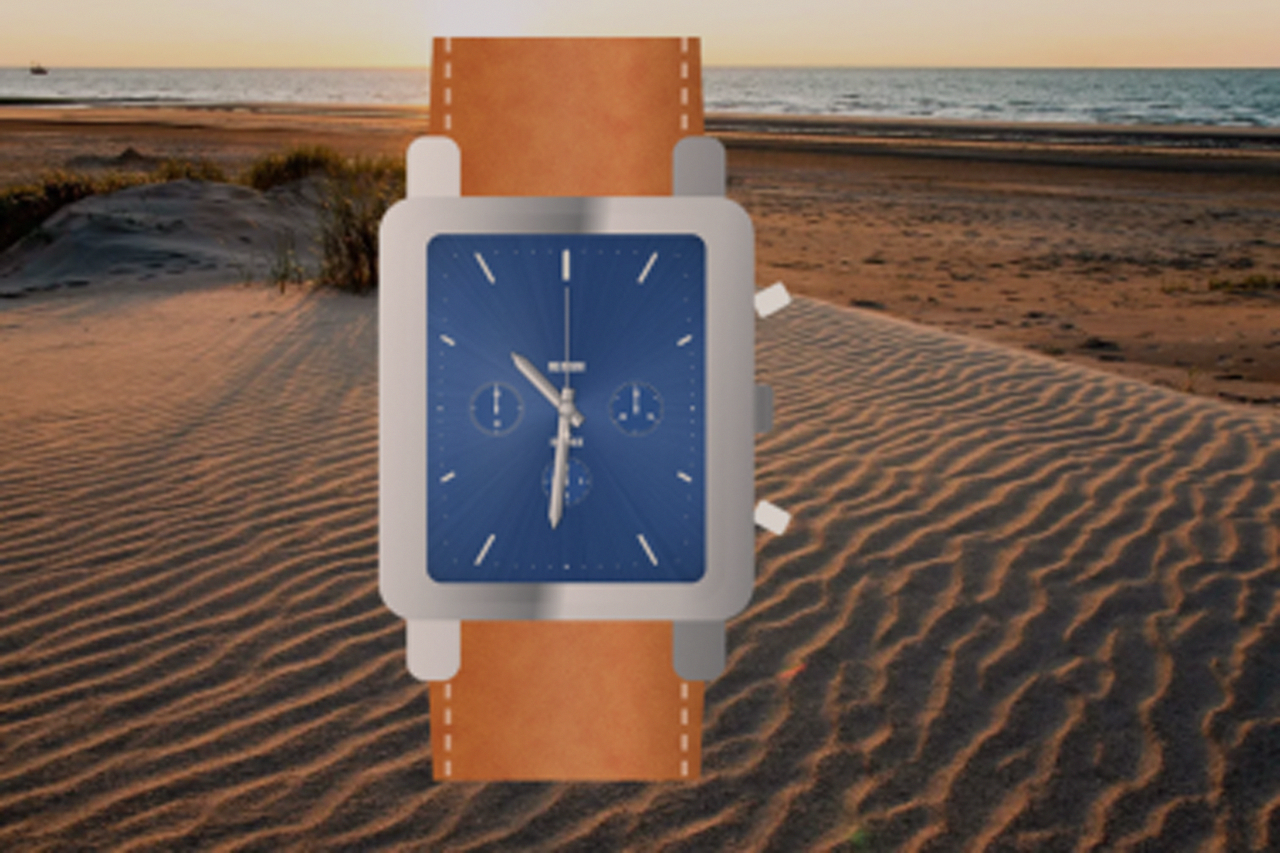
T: 10:31
